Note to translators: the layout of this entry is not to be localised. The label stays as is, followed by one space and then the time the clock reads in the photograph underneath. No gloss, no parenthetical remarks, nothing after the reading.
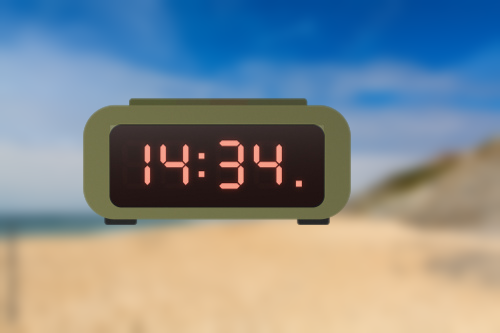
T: 14:34
